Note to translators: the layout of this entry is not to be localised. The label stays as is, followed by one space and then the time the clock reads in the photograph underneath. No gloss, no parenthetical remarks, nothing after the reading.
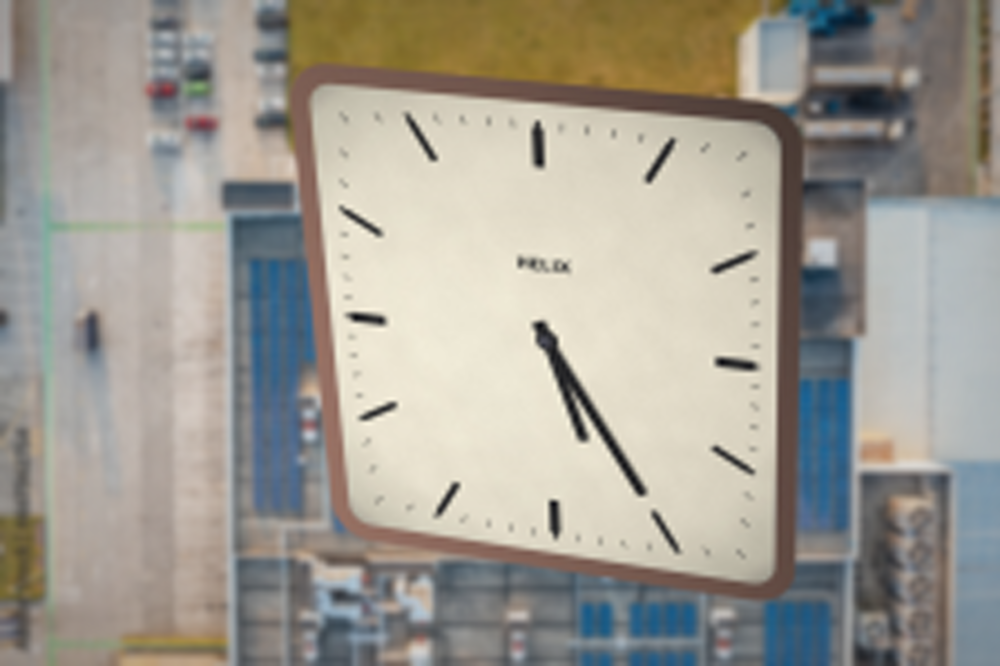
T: 5:25
